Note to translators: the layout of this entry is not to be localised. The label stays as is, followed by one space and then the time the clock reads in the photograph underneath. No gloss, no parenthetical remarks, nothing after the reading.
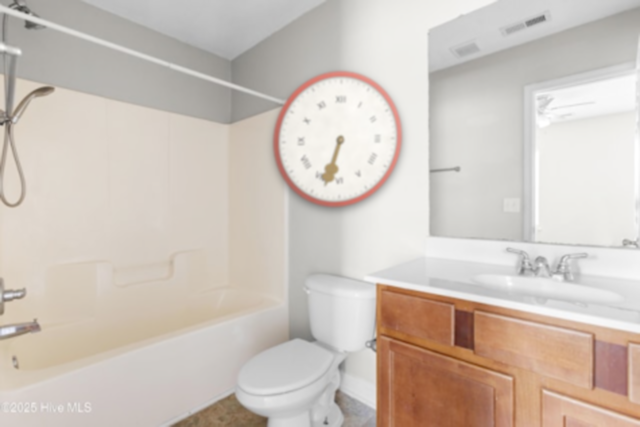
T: 6:33
